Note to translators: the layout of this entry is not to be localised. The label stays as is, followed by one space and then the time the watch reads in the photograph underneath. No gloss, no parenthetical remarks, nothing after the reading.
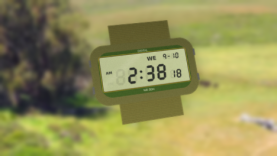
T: 2:38:18
